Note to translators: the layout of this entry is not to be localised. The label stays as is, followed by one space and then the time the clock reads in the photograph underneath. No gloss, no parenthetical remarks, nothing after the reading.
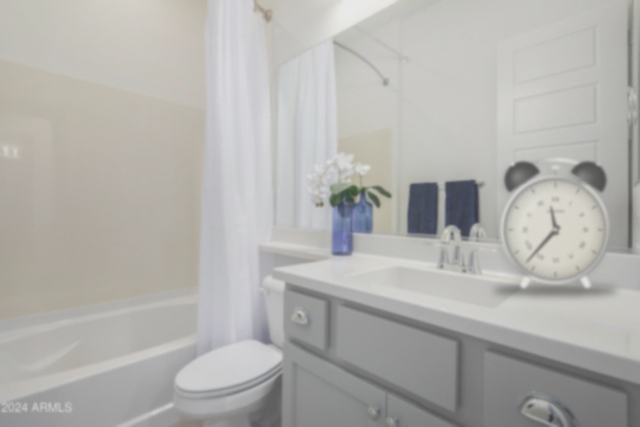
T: 11:37
